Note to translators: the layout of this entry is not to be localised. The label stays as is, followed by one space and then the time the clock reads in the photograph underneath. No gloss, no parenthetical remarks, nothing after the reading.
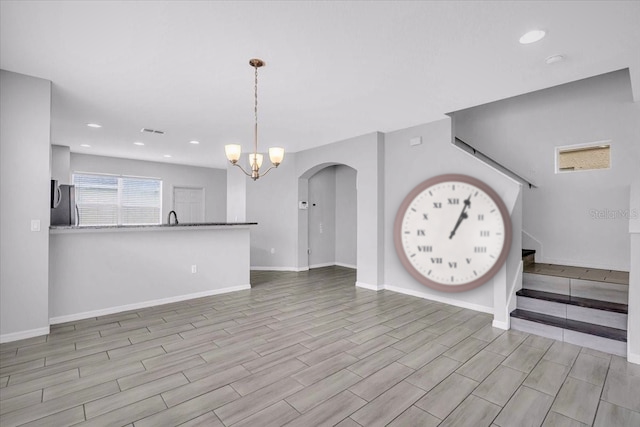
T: 1:04
